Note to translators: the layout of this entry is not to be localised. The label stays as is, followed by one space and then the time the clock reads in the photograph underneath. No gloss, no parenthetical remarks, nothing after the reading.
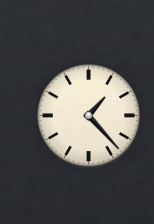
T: 1:23
